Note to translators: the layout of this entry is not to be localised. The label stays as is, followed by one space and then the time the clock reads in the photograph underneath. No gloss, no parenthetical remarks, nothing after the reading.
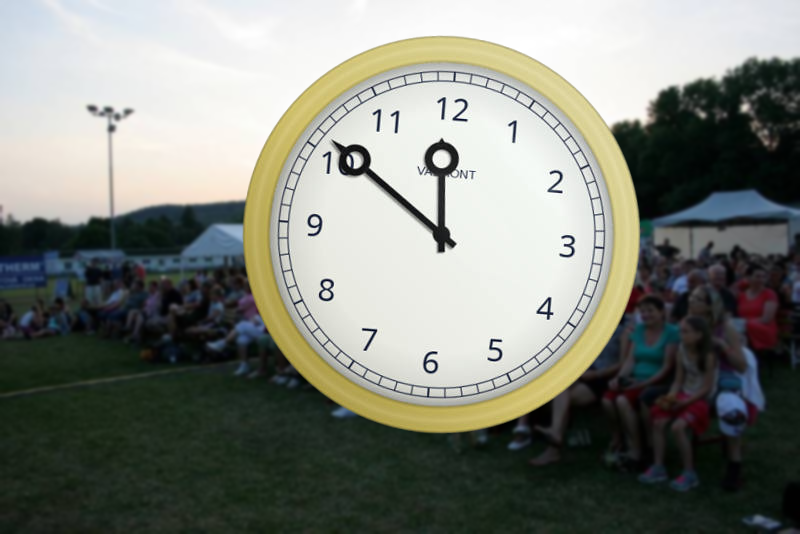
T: 11:51
